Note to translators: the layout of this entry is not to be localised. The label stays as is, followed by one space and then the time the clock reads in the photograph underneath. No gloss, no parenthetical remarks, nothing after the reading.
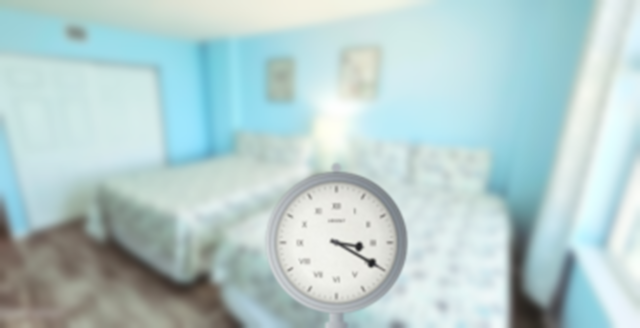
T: 3:20
